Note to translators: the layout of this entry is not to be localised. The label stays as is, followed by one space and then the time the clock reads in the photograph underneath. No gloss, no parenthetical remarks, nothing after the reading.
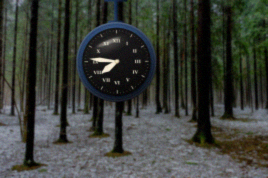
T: 7:46
